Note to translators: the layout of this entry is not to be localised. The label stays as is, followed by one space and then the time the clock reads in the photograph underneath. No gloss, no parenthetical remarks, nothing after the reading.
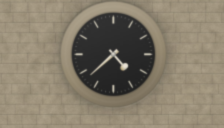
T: 4:38
